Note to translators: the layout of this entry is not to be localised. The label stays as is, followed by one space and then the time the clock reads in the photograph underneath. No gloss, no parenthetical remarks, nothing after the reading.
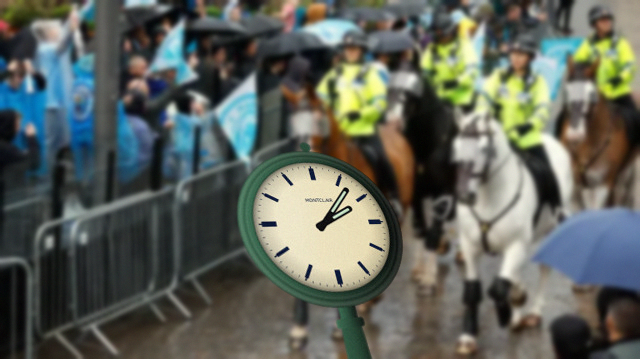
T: 2:07
